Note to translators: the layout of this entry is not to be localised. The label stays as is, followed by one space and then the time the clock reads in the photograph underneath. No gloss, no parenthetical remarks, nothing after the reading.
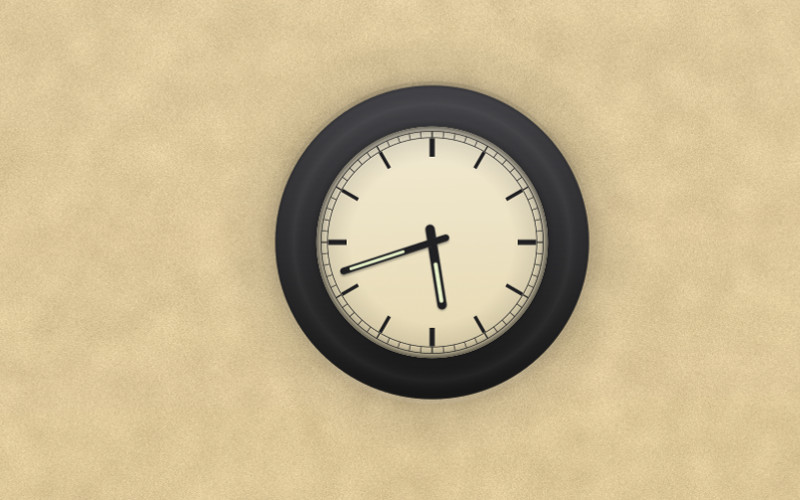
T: 5:42
